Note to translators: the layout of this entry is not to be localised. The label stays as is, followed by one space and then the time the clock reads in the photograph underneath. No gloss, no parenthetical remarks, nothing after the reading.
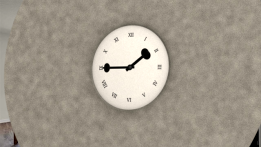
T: 1:45
